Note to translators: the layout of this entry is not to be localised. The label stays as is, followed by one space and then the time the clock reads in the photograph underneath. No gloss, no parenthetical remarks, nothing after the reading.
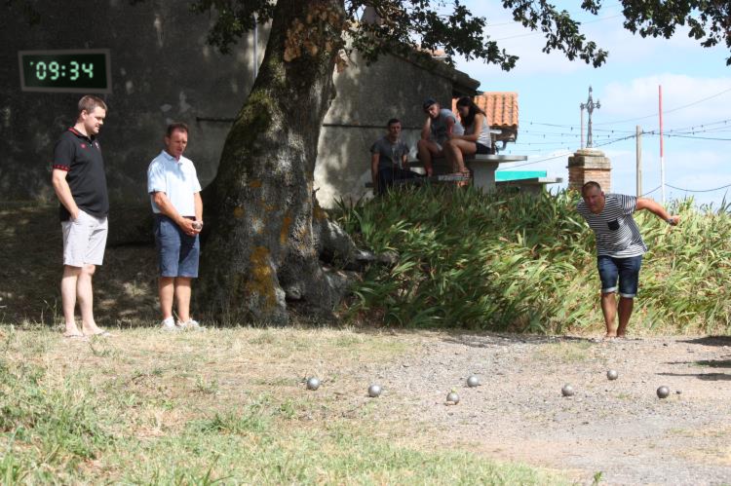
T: 9:34
